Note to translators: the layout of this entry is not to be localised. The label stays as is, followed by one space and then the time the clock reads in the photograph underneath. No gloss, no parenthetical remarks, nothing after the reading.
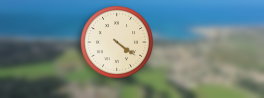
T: 4:21
